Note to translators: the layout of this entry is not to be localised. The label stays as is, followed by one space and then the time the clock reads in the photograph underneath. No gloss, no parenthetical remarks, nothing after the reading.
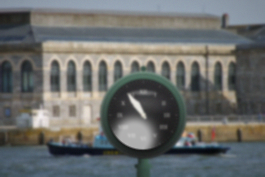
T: 10:54
